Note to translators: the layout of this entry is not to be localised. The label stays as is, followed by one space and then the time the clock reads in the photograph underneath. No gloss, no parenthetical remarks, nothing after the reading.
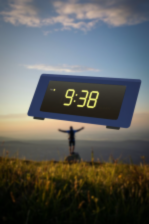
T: 9:38
